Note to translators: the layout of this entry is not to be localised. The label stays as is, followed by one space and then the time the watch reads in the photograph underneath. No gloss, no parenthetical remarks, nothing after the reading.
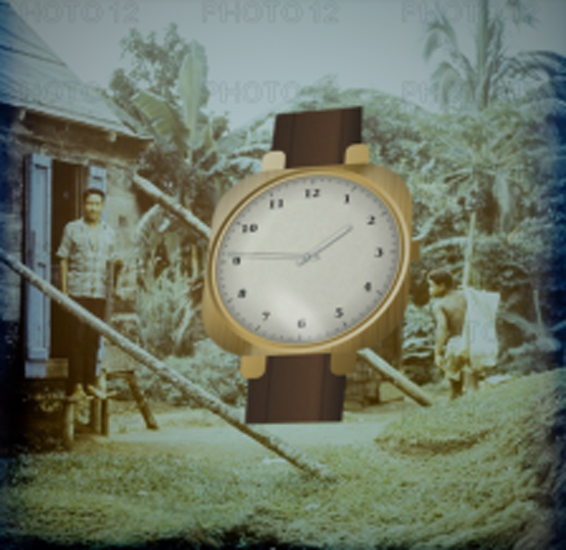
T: 1:46
